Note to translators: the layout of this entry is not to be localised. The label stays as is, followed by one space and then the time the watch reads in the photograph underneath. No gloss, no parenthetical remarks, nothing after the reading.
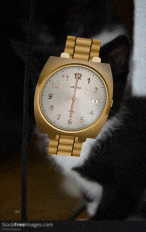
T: 6:00
